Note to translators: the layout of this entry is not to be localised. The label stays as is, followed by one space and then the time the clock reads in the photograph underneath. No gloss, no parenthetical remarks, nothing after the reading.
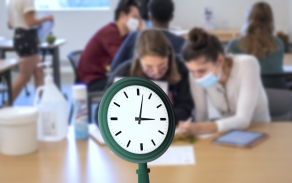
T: 3:02
